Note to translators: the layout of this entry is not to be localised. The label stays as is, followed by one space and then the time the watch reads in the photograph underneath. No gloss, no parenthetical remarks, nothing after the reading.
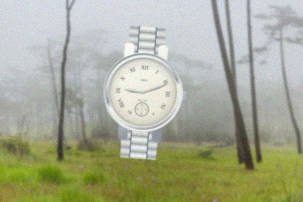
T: 9:11
